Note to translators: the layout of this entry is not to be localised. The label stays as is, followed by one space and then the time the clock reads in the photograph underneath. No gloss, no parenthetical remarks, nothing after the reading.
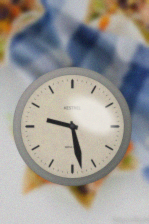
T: 9:28
